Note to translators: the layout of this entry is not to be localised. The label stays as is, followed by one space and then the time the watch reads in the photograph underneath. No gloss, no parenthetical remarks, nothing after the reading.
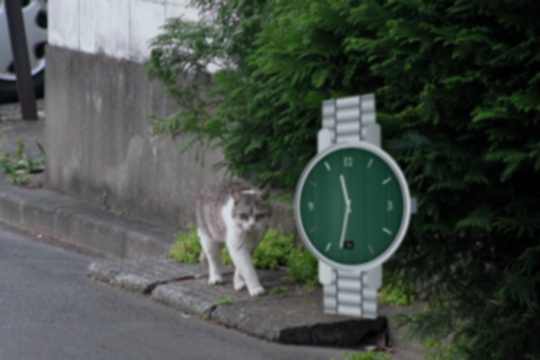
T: 11:32
